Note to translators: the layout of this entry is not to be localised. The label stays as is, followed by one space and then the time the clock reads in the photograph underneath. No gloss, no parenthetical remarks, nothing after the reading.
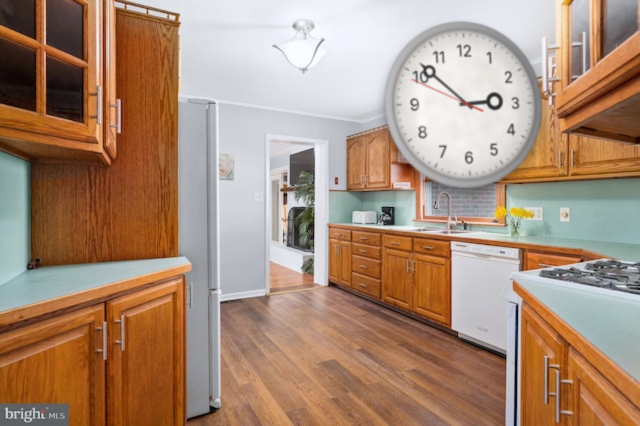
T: 2:51:49
